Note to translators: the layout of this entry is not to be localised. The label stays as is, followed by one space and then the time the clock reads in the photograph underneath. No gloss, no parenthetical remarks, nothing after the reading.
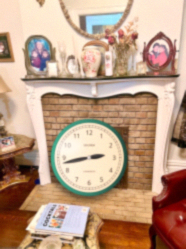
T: 2:43
